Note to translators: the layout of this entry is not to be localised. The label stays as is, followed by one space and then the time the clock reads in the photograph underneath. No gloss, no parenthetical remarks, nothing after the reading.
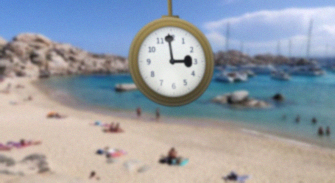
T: 2:59
